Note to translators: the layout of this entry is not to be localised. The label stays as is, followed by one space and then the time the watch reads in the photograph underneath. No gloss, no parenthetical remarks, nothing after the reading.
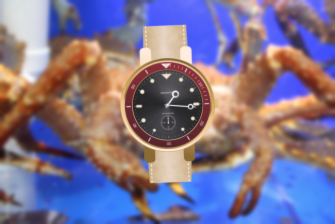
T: 1:16
